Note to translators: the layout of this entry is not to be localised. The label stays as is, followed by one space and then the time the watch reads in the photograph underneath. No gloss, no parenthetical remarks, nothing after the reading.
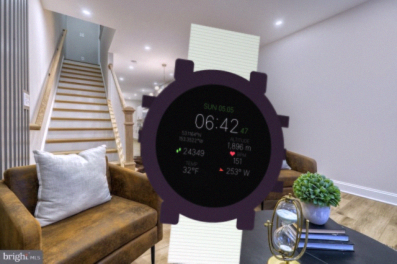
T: 6:42
